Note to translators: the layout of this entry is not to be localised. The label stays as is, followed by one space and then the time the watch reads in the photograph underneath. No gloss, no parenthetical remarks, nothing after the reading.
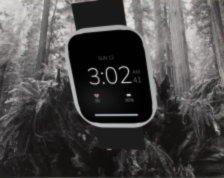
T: 3:02
